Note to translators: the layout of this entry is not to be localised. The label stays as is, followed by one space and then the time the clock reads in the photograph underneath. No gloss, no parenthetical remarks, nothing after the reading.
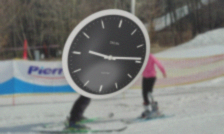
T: 9:14
